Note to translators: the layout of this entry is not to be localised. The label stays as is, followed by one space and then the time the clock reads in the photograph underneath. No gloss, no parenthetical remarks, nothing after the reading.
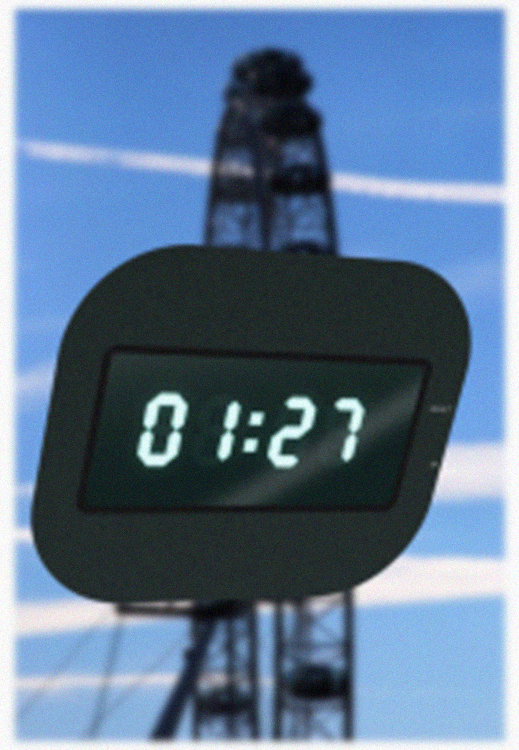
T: 1:27
